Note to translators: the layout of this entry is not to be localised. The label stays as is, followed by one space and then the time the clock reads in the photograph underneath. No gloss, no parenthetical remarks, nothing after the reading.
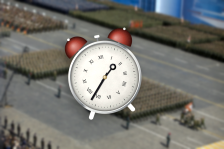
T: 1:37
